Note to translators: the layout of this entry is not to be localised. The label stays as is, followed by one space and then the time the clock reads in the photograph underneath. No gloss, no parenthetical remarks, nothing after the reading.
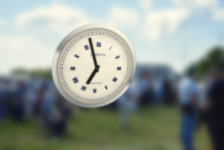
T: 6:57
